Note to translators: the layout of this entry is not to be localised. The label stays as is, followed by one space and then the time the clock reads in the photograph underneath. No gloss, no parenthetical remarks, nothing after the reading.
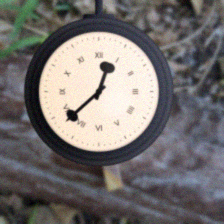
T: 12:38
